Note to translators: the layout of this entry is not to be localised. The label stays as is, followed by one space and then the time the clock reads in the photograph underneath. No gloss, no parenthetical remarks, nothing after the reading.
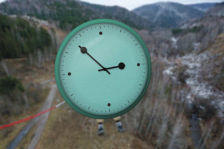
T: 2:53
